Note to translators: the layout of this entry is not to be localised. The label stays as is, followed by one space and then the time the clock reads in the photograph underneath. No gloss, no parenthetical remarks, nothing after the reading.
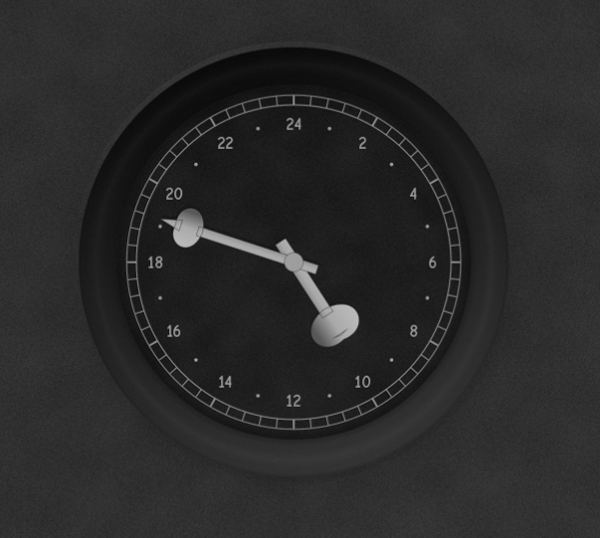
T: 9:48
